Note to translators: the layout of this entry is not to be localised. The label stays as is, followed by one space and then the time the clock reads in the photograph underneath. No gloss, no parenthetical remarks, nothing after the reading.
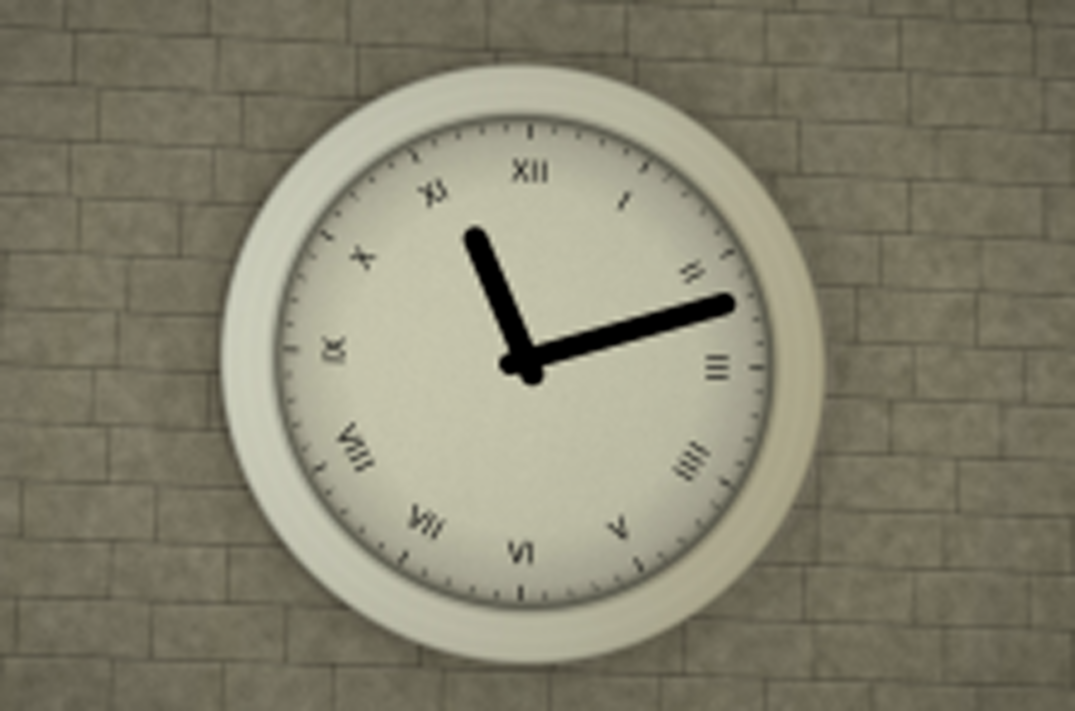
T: 11:12
